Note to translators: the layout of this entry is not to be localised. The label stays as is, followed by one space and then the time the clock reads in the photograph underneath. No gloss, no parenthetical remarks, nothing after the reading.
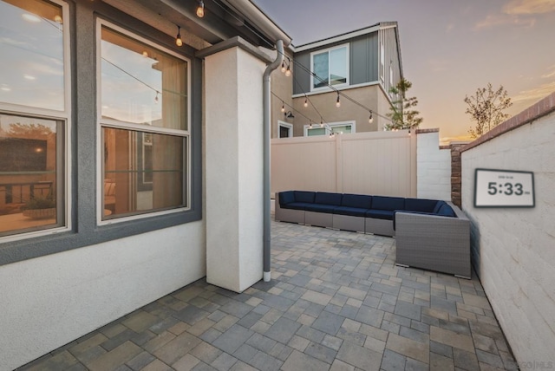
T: 5:33
